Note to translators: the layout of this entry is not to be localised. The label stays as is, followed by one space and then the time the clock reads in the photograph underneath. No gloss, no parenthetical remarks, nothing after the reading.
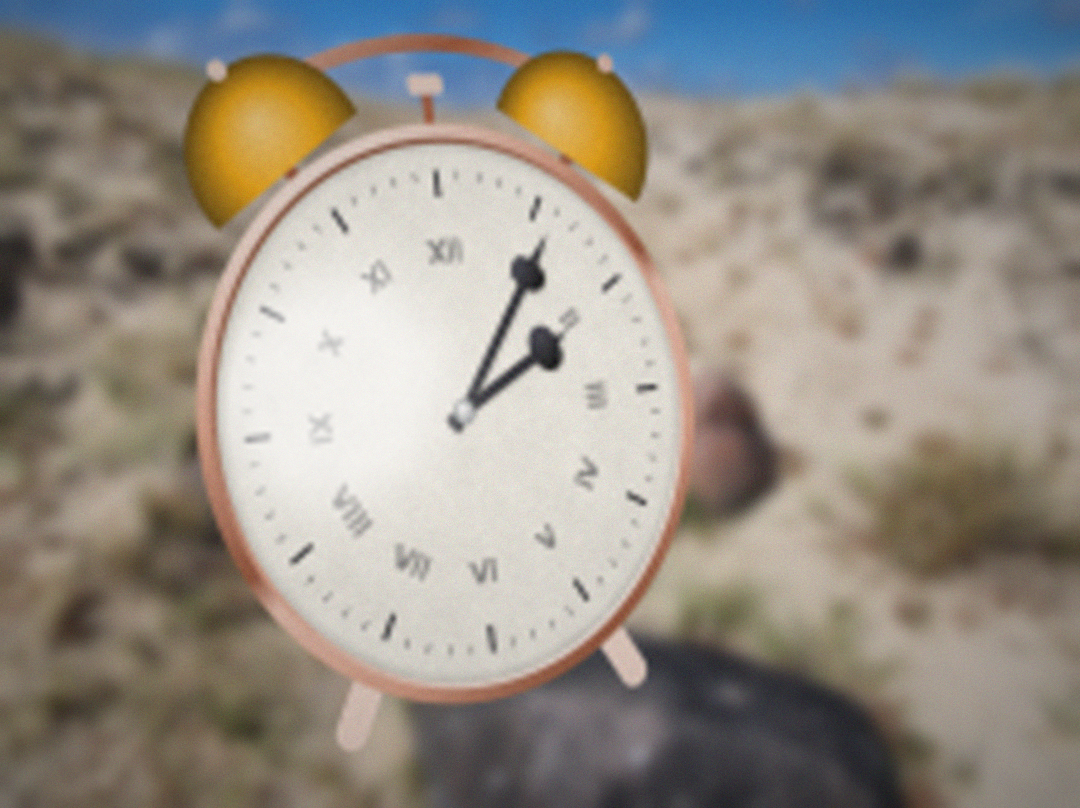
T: 2:06
